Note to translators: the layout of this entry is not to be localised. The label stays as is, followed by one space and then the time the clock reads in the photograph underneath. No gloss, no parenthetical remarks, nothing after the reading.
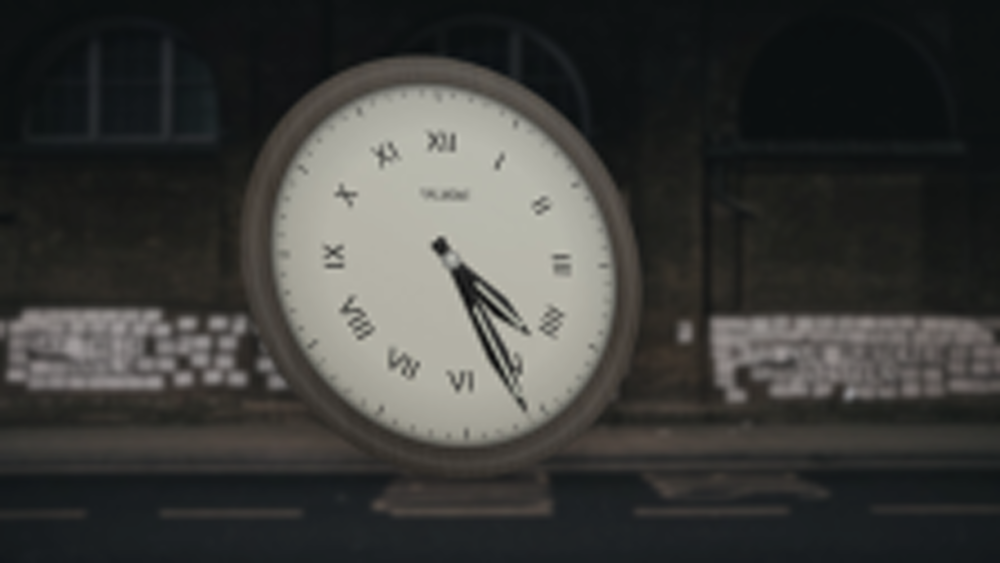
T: 4:26
